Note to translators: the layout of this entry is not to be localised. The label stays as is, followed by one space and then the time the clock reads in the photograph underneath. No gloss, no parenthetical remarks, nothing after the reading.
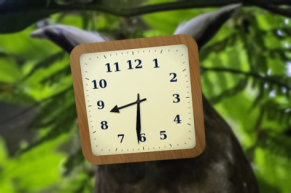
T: 8:31
